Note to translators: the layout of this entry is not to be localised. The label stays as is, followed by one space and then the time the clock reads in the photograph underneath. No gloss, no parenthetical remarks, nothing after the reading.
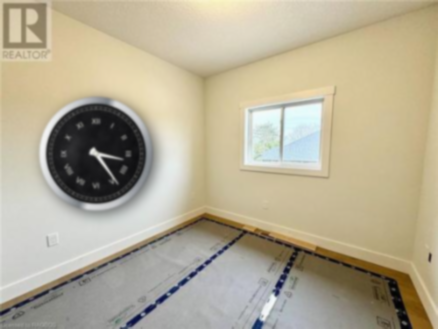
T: 3:24
